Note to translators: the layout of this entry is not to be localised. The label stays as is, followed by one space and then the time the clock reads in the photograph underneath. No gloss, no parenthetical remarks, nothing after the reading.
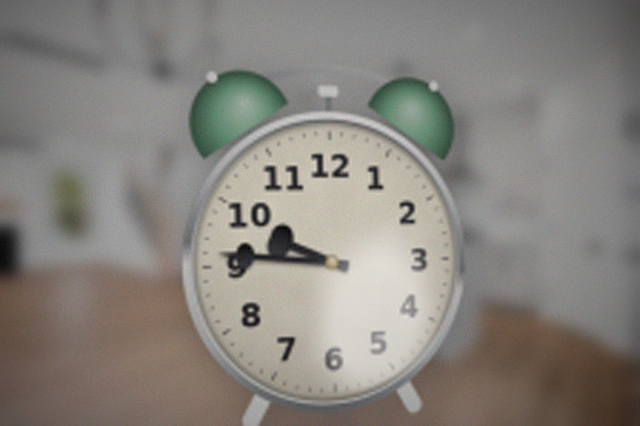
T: 9:46
